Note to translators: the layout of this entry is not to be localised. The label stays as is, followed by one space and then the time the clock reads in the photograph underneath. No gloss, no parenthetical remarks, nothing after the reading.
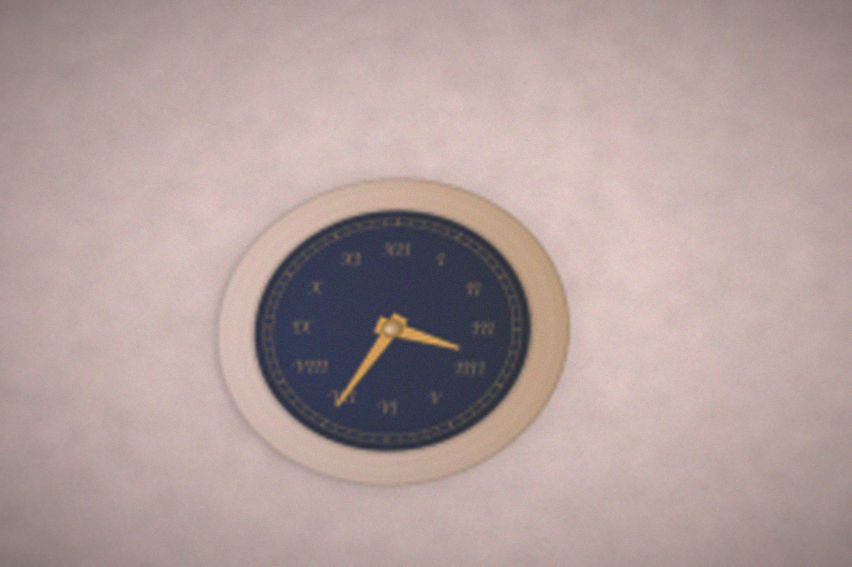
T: 3:35
